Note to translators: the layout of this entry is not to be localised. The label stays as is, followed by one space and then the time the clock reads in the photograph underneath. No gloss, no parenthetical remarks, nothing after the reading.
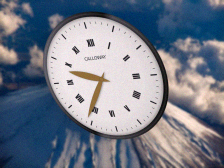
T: 9:36
